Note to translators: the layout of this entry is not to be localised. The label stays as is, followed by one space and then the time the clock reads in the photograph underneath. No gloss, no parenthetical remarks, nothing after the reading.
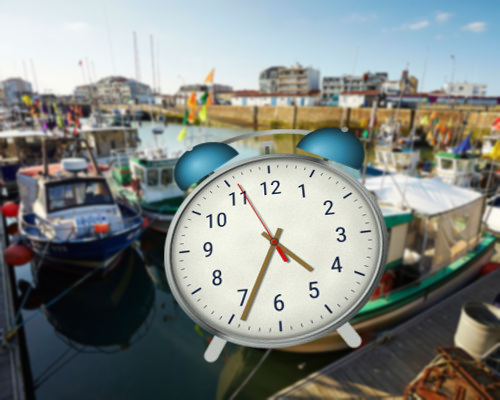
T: 4:33:56
